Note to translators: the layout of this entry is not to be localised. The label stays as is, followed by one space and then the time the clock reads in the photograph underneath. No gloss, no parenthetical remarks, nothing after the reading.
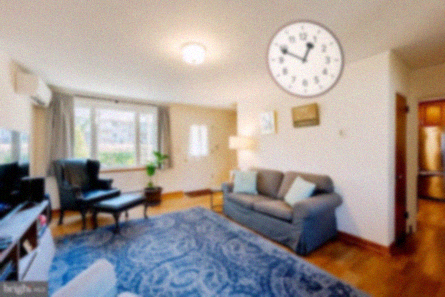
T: 12:49
